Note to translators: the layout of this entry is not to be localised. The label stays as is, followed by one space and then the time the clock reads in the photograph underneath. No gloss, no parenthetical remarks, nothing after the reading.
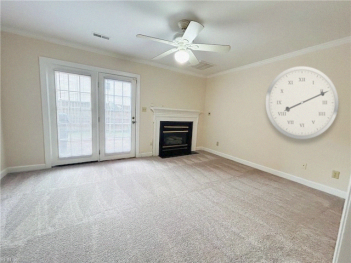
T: 8:11
